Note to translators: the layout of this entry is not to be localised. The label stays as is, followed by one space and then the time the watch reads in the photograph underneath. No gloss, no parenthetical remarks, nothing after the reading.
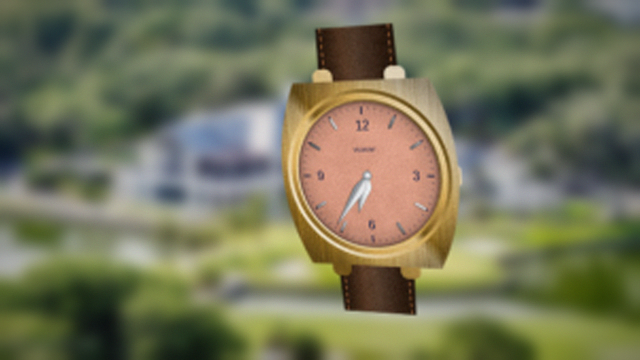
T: 6:36
